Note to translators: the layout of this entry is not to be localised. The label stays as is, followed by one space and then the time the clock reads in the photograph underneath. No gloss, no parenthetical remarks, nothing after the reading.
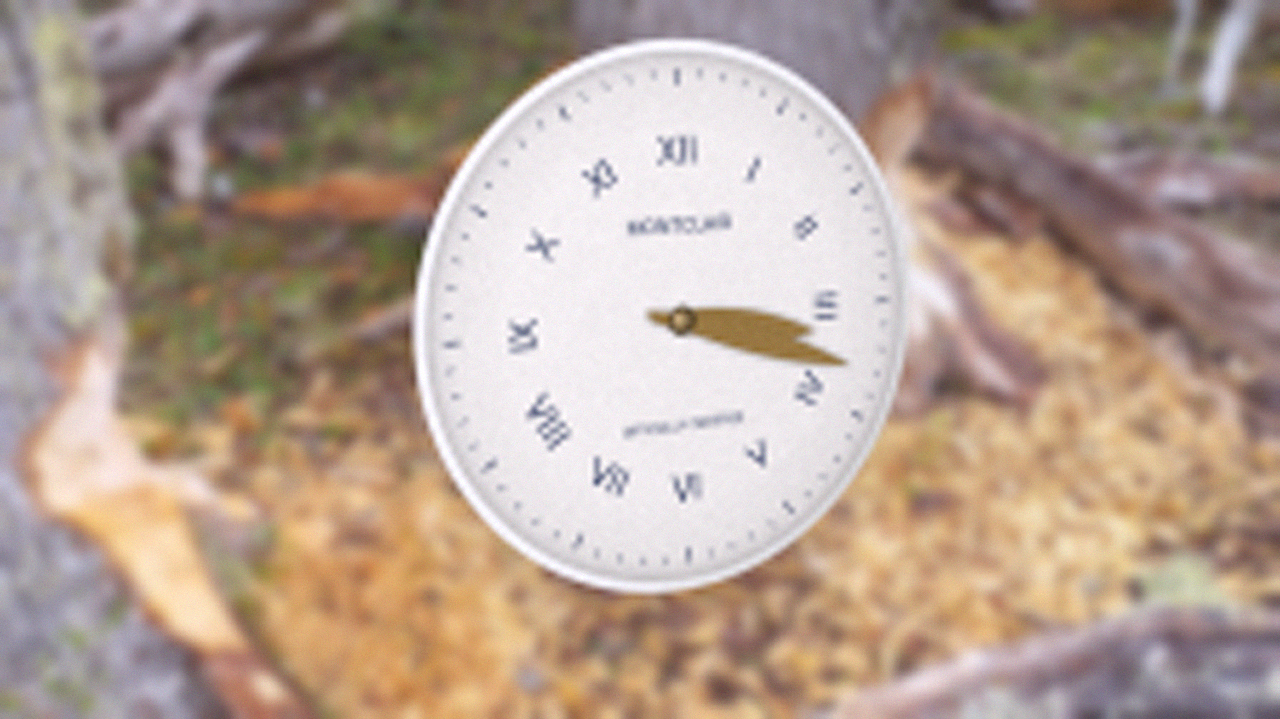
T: 3:18
